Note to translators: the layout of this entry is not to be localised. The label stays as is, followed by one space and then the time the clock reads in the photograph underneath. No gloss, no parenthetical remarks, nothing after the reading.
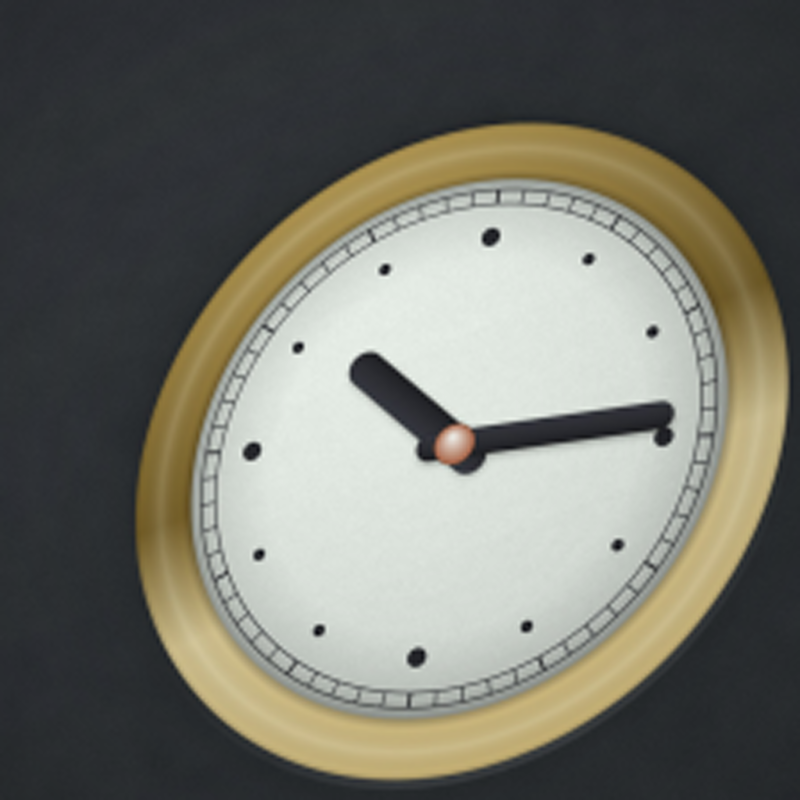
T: 10:14
